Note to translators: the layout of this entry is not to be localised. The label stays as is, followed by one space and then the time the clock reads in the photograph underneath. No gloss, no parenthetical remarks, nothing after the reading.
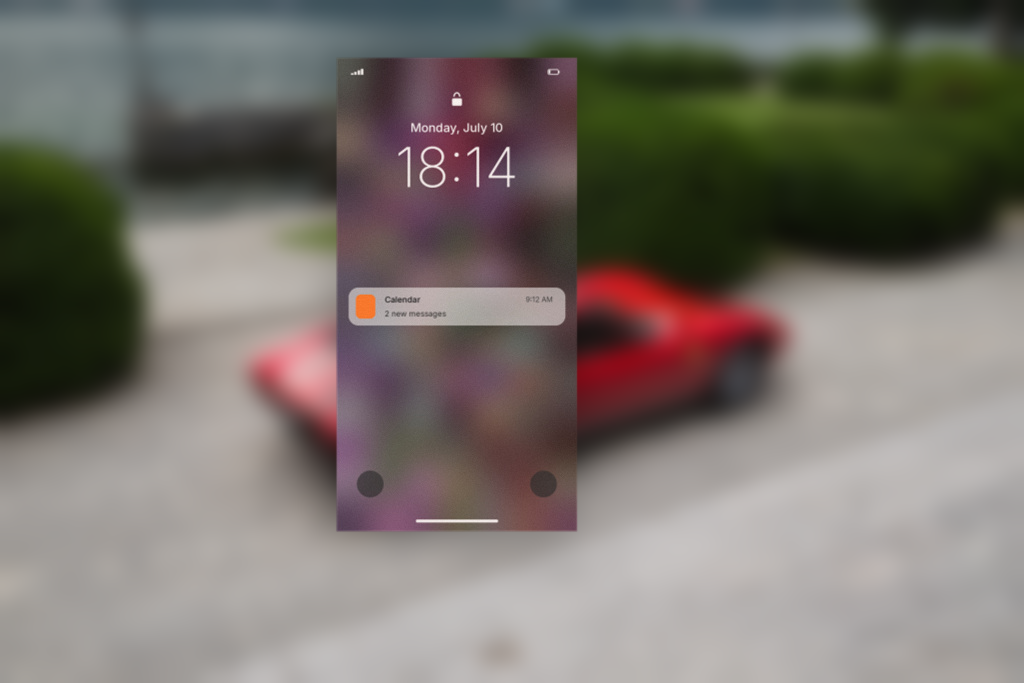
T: 18:14
